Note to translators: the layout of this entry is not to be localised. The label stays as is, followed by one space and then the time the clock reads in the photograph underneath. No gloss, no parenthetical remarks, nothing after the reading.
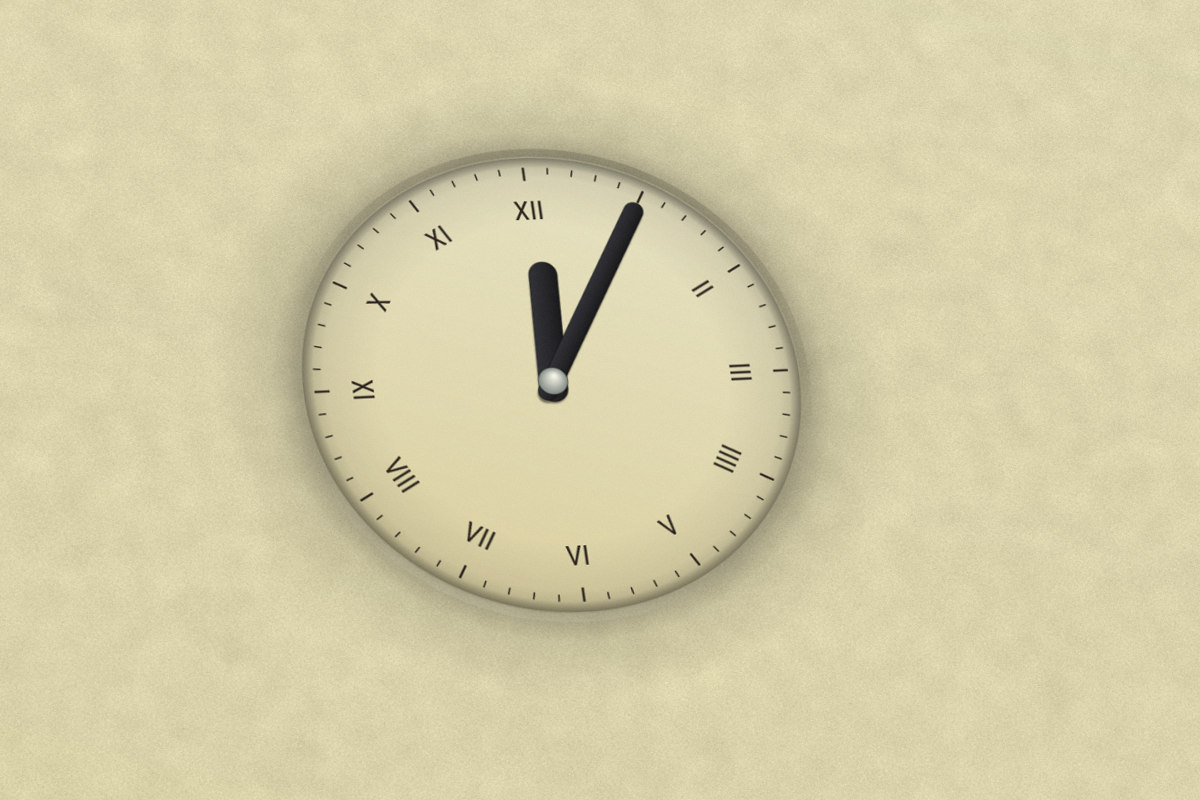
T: 12:05
